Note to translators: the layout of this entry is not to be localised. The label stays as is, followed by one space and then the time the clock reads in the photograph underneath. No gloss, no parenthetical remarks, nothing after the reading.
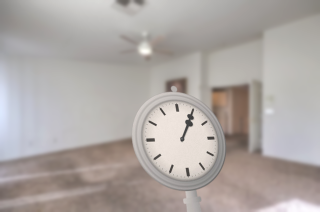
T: 1:05
